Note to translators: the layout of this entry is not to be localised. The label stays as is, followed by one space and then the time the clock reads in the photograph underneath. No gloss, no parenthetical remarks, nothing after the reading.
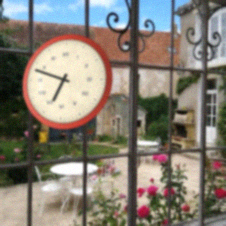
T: 6:48
